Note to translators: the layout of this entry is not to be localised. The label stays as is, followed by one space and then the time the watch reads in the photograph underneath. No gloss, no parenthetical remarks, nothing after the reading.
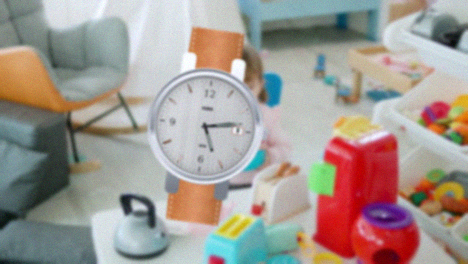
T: 5:13
